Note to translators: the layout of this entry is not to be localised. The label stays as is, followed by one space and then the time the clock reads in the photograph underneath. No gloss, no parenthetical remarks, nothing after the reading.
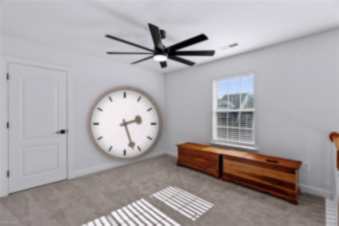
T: 2:27
